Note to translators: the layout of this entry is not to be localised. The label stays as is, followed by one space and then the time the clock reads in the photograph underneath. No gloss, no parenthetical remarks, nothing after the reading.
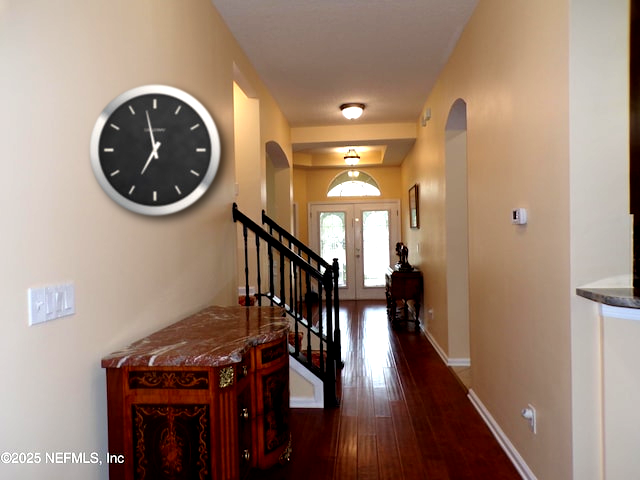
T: 6:58
